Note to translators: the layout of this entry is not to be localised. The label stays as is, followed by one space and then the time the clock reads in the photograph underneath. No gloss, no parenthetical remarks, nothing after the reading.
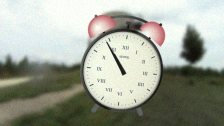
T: 10:54
